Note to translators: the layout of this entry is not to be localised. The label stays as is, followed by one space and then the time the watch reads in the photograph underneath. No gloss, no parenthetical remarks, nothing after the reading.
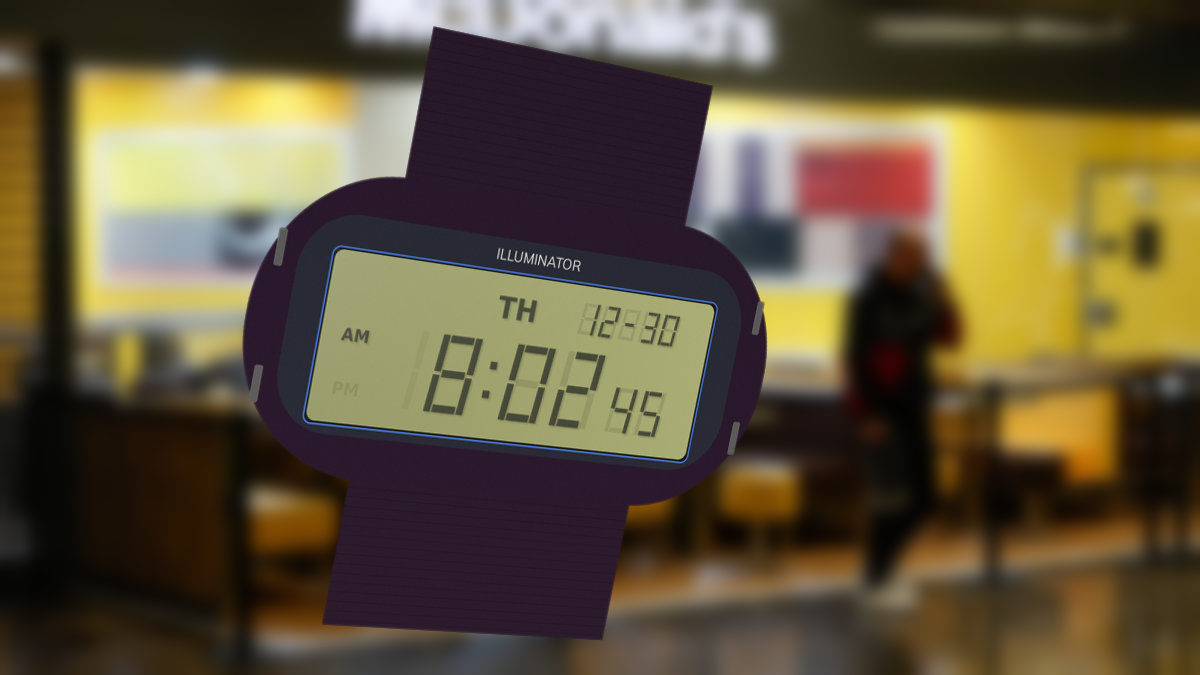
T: 8:02:45
